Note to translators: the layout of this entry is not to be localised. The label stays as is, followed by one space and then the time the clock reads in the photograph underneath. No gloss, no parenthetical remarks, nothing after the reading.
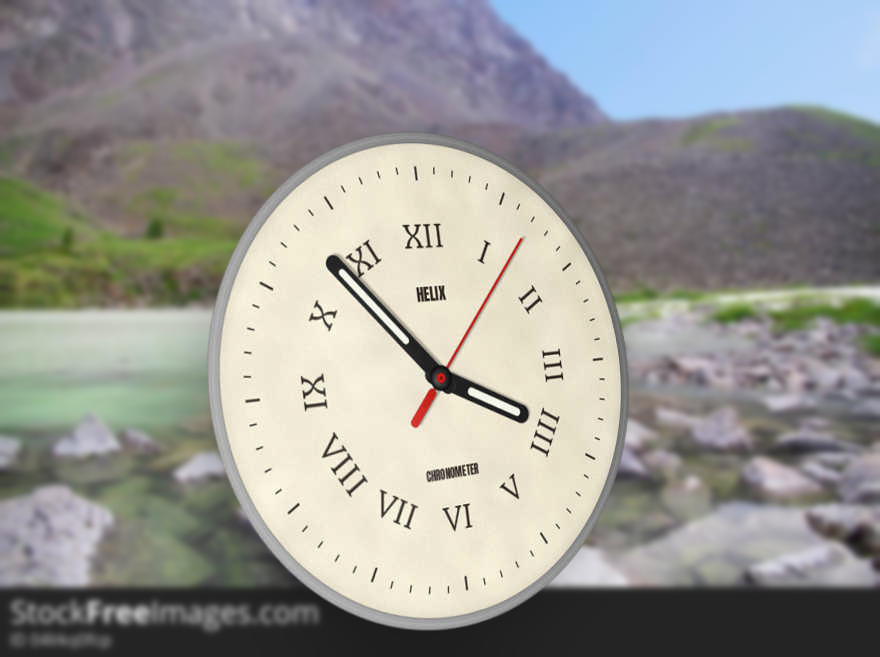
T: 3:53:07
